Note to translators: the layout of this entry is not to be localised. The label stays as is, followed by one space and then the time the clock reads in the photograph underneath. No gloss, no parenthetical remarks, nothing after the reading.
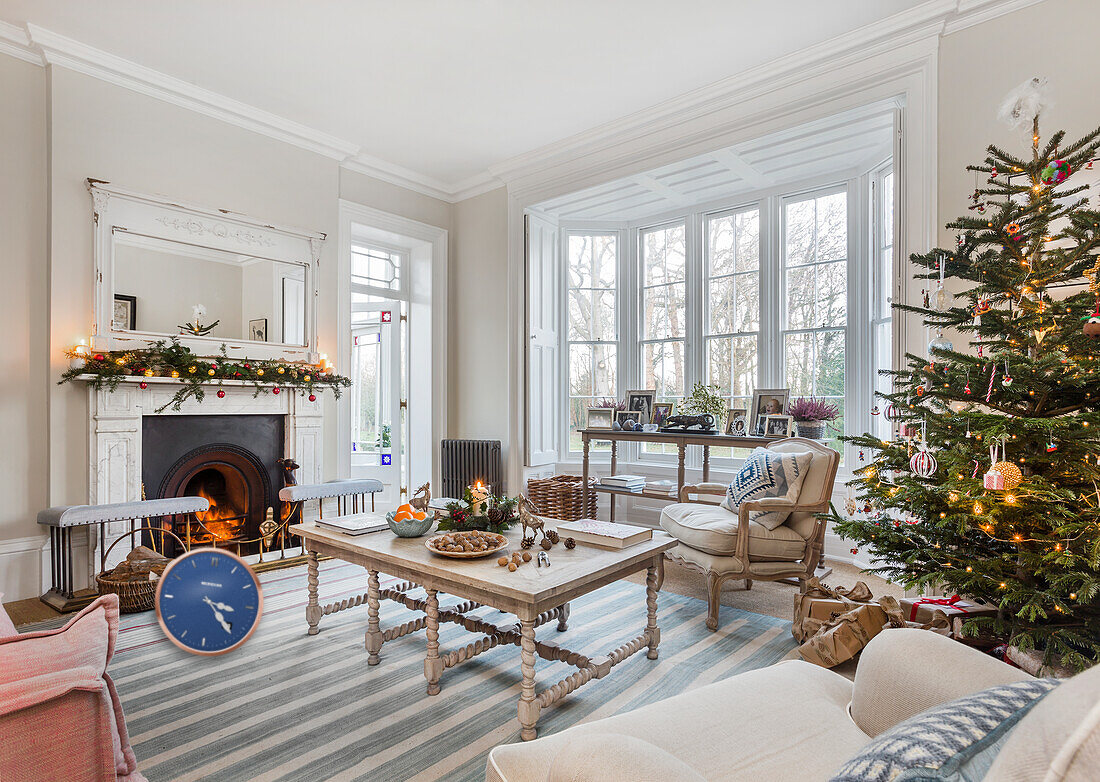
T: 3:23
